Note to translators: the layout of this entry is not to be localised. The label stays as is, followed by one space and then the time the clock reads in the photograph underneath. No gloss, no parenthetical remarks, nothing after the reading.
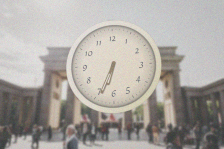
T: 6:34
